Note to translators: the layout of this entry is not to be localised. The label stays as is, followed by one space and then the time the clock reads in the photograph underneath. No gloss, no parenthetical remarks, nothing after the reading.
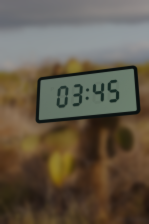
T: 3:45
